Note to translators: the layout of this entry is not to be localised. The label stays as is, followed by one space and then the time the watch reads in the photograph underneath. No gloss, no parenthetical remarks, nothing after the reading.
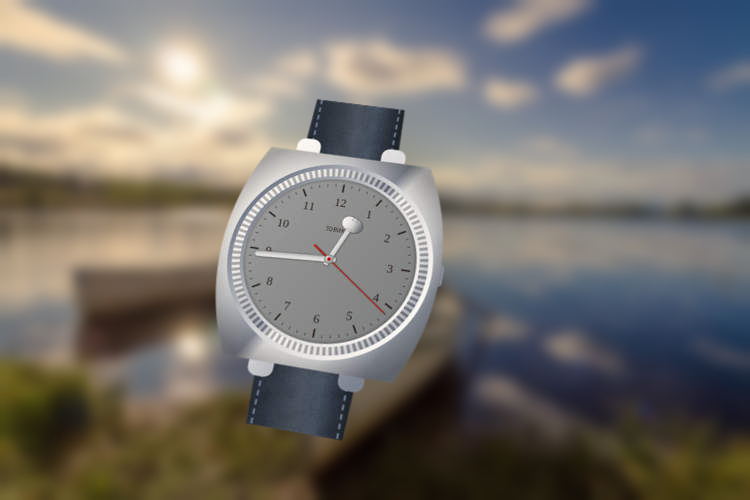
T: 12:44:21
